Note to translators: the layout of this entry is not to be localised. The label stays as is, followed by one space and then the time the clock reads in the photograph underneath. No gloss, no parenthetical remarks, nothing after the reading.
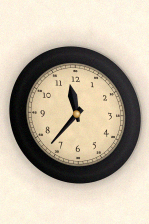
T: 11:37
